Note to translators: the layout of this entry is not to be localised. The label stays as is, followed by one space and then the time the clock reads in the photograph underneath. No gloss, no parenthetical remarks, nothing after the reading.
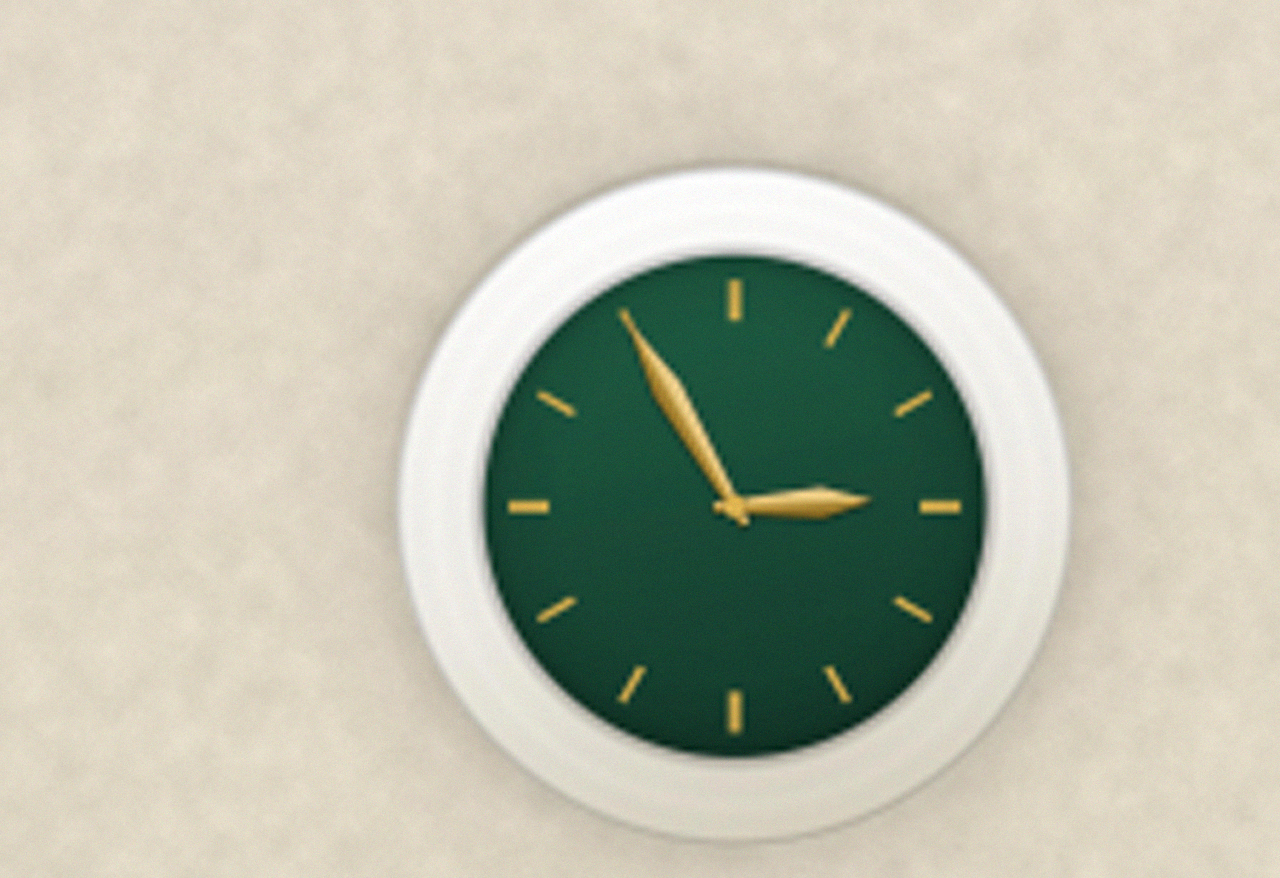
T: 2:55
